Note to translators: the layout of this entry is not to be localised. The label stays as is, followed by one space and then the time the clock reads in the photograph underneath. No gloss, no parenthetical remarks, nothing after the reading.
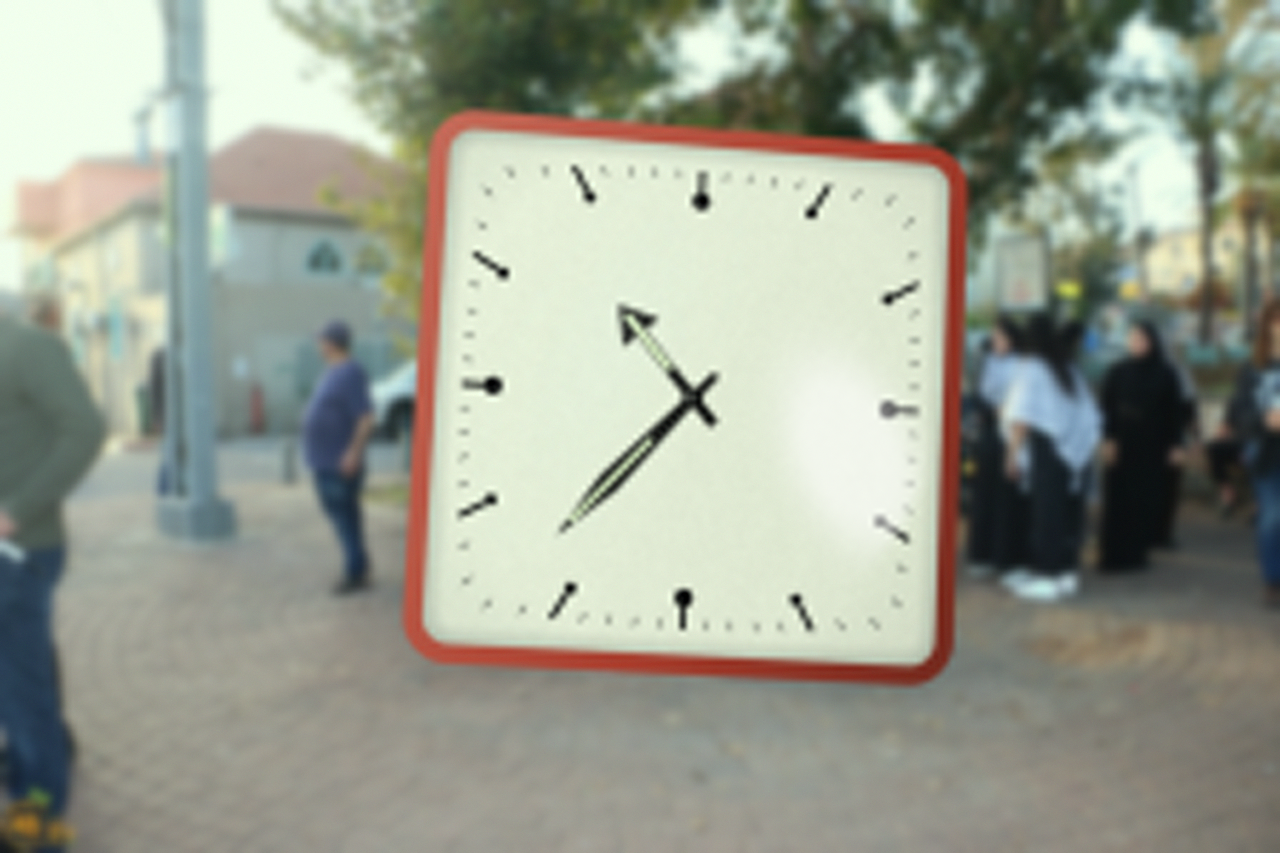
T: 10:37
